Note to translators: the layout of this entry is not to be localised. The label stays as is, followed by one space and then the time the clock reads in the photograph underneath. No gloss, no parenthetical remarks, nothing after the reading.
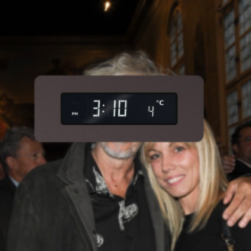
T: 3:10
